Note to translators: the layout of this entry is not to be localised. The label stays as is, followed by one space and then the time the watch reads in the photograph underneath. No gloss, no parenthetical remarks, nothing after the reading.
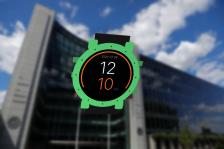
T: 12:10
